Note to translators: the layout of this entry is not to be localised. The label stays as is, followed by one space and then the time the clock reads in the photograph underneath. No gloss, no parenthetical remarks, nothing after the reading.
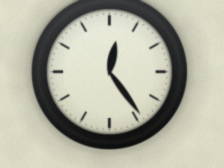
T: 12:24
